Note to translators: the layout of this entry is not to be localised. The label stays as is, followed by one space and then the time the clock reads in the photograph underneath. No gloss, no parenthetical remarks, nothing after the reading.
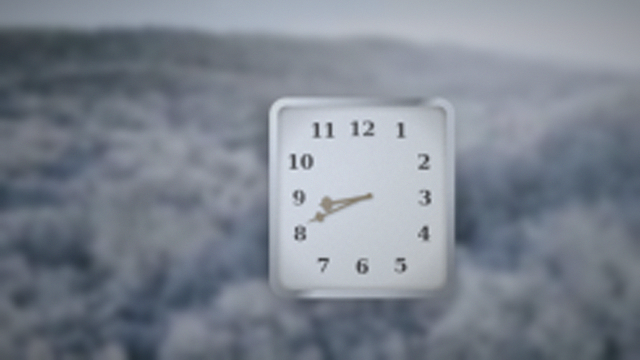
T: 8:41
